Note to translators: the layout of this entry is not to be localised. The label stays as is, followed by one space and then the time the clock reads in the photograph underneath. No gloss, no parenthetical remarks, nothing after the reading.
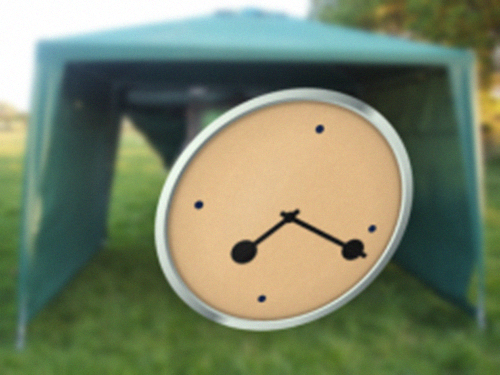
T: 7:18
